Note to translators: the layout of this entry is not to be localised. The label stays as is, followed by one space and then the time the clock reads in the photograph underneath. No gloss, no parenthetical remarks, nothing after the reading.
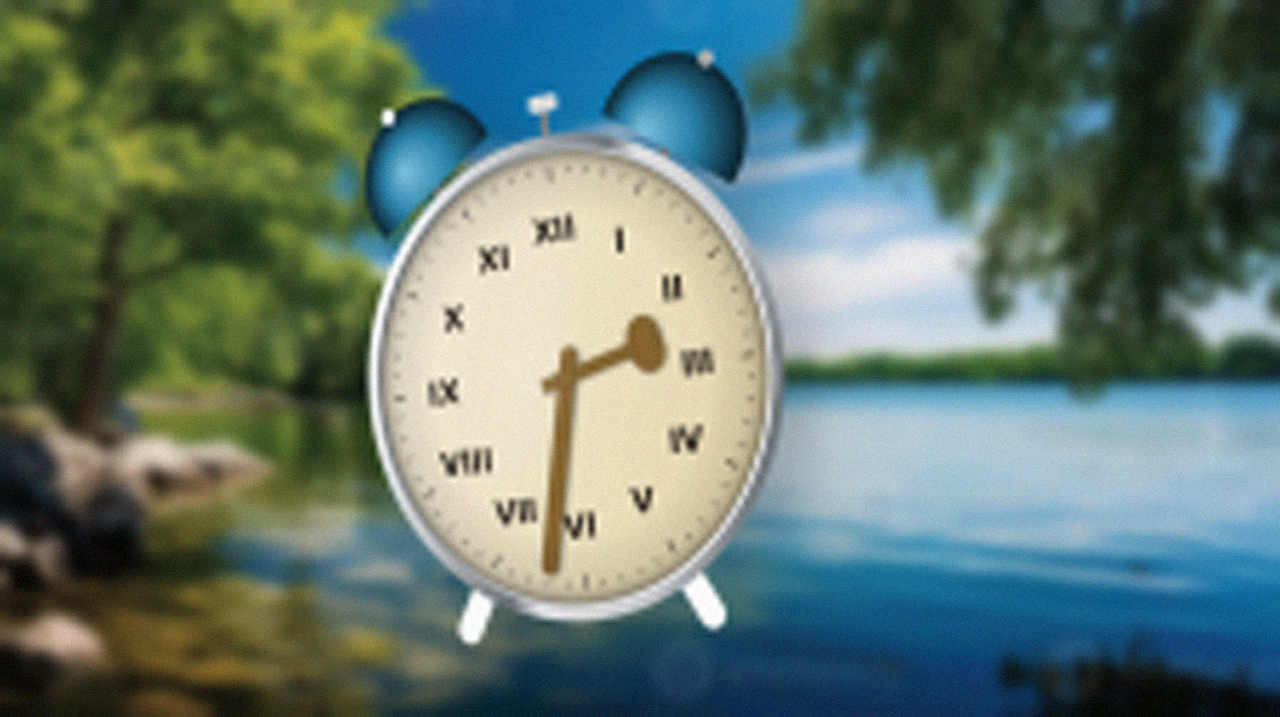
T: 2:32
